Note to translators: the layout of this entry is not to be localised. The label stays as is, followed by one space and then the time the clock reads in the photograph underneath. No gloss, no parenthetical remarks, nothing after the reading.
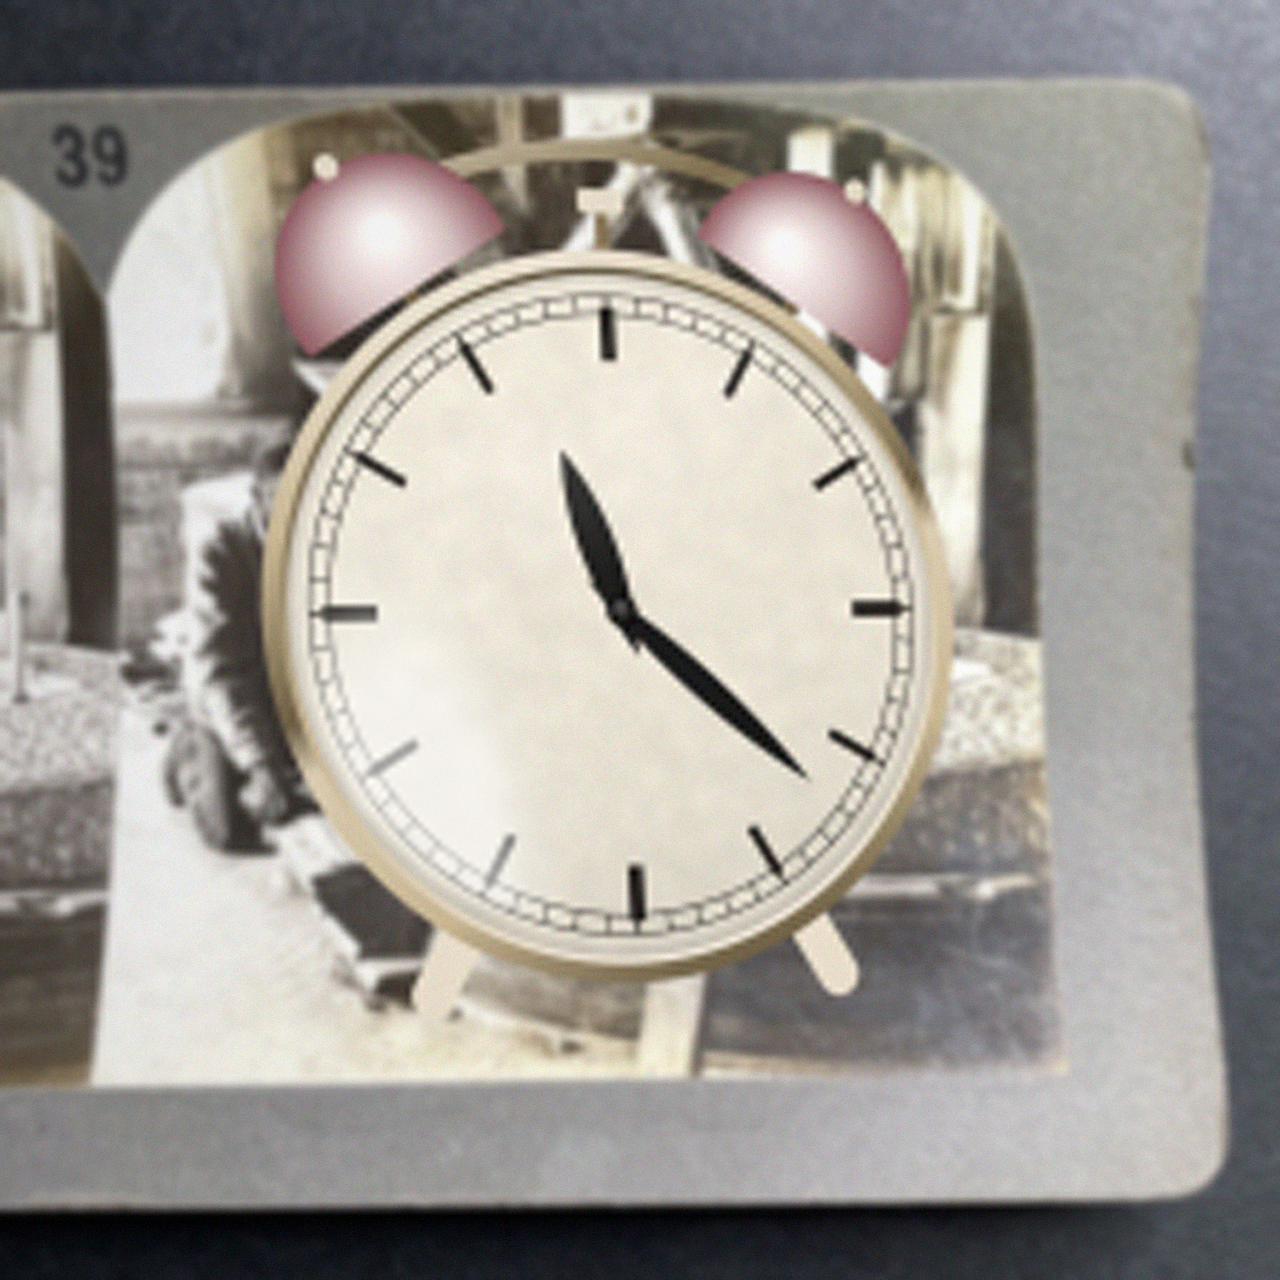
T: 11:22
